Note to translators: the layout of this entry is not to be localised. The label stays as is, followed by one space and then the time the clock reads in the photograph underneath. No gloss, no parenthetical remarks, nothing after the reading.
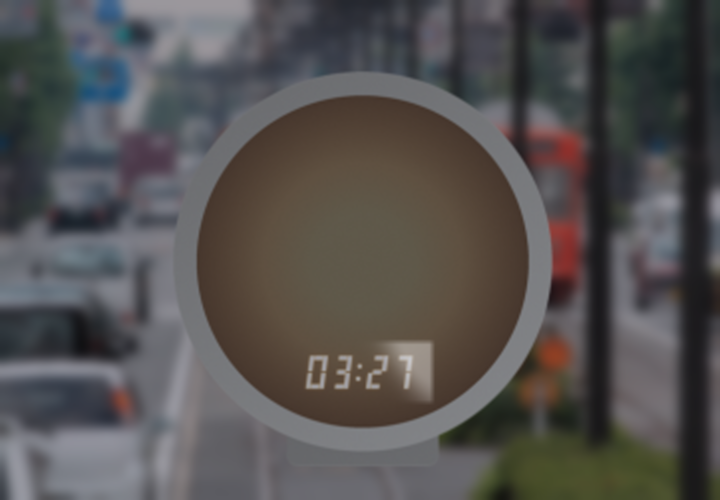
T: 3:27
